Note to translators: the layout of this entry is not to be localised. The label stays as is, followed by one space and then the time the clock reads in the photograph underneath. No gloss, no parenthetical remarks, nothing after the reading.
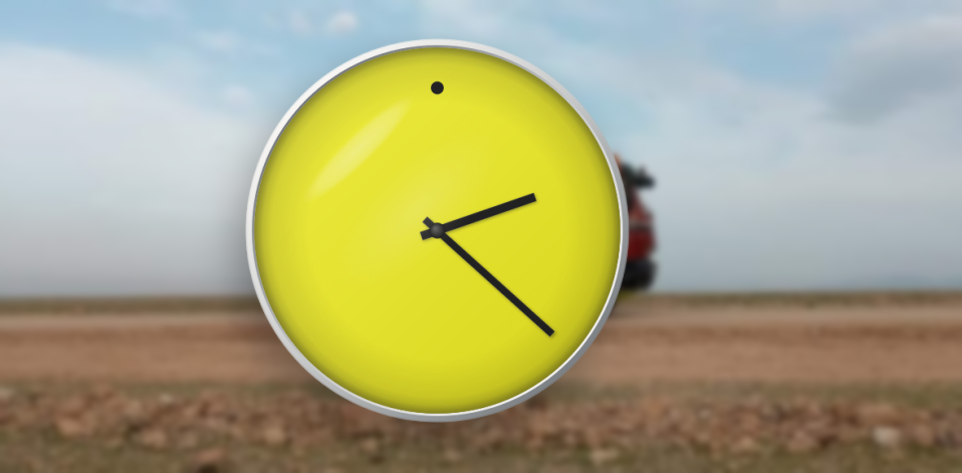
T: 2:22
